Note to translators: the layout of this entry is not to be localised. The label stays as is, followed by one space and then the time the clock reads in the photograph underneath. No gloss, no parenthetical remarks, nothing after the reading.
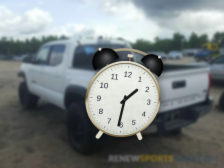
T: 1:31
